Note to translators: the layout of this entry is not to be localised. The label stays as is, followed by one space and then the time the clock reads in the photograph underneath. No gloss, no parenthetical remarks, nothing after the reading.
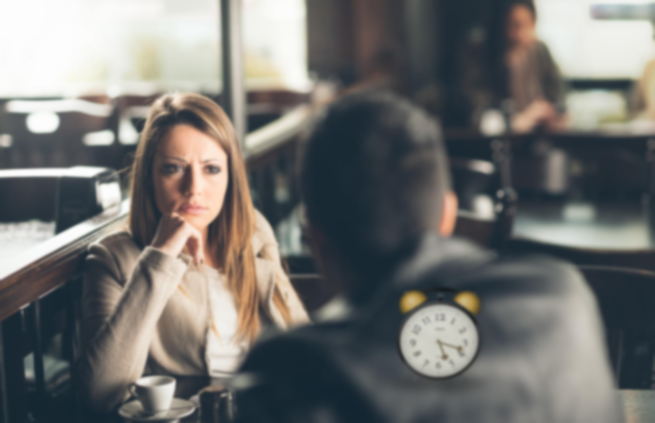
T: 5:18
